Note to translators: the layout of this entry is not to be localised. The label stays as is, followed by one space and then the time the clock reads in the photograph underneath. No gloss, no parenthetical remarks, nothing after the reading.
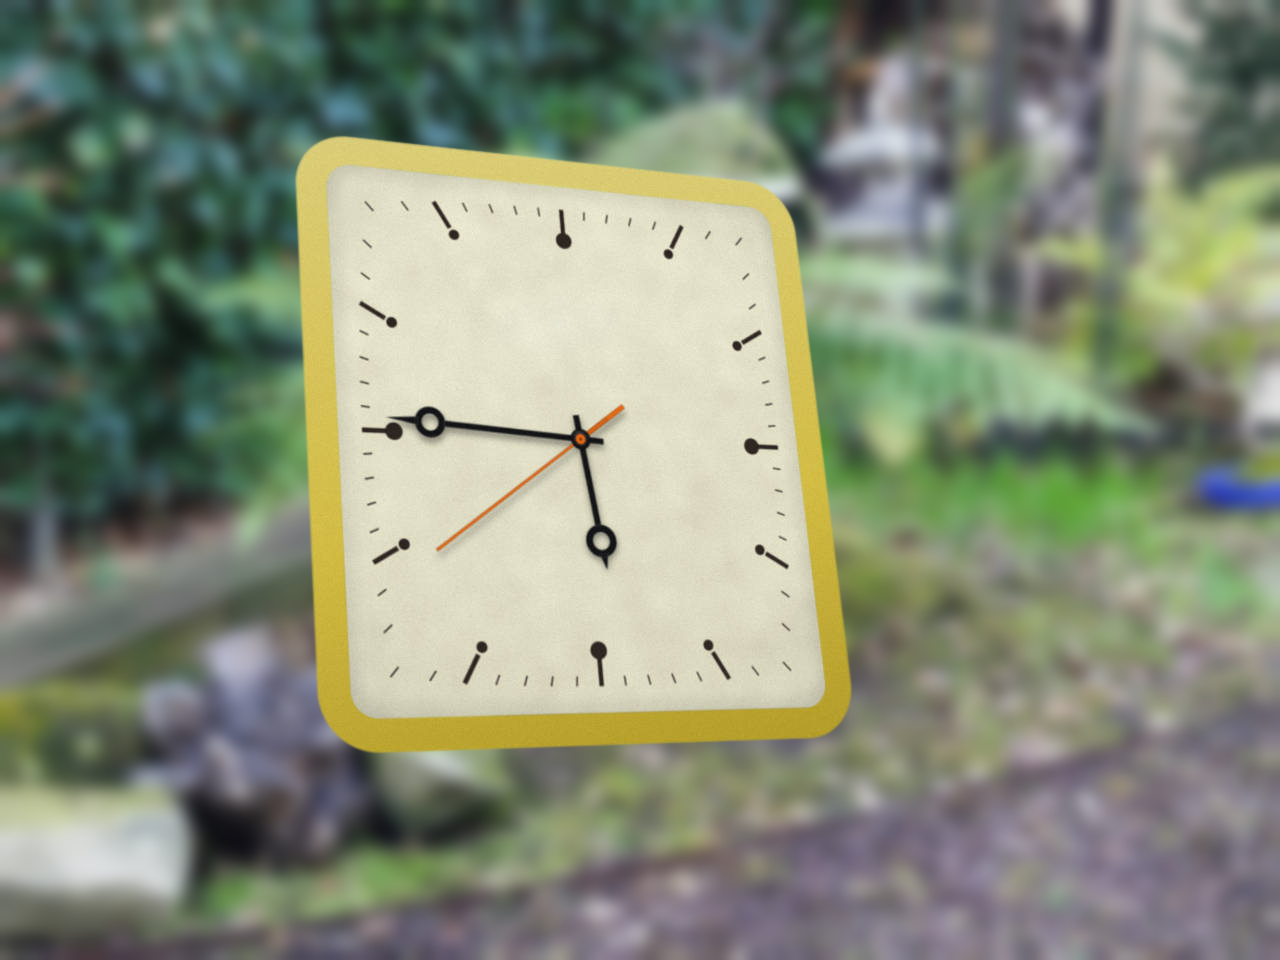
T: 5:45:39
